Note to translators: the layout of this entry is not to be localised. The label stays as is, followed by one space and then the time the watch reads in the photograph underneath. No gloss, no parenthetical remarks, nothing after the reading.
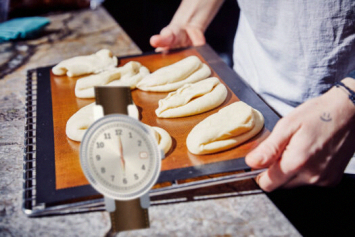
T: 6:00
